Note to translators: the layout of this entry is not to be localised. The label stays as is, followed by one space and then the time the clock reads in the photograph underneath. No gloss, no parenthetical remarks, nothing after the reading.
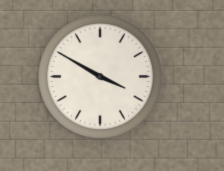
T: 3:50
